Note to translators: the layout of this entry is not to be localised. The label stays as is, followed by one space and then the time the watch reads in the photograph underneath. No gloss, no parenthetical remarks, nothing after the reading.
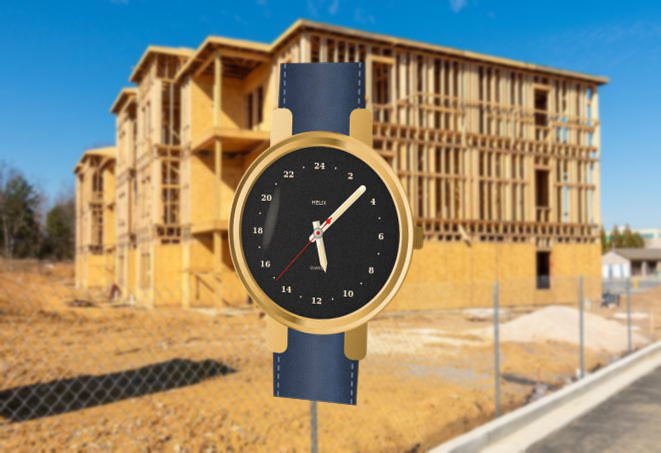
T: 11:07:37
